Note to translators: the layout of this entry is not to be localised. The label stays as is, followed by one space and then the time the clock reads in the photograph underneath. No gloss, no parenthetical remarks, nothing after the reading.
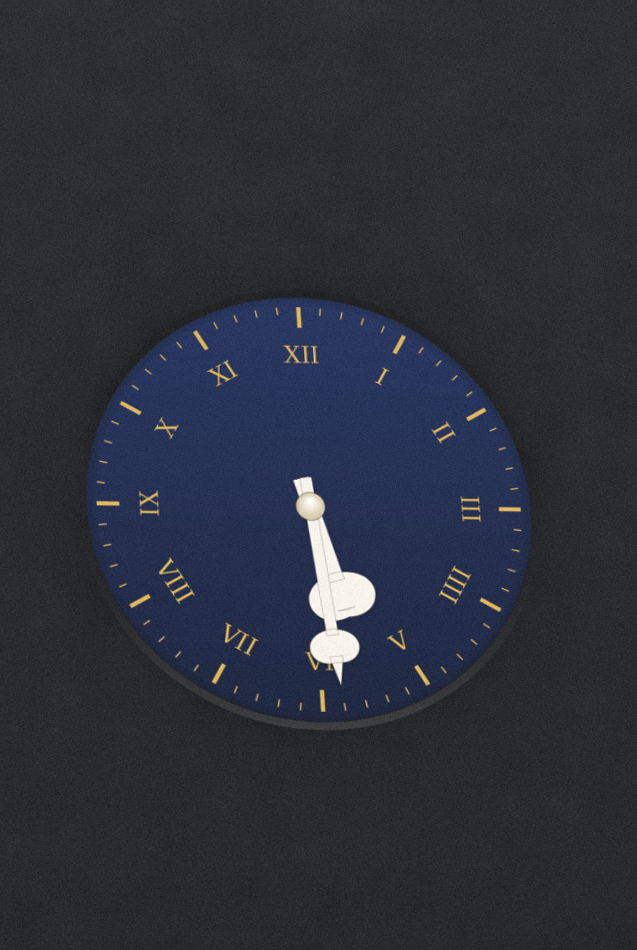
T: 5:29
